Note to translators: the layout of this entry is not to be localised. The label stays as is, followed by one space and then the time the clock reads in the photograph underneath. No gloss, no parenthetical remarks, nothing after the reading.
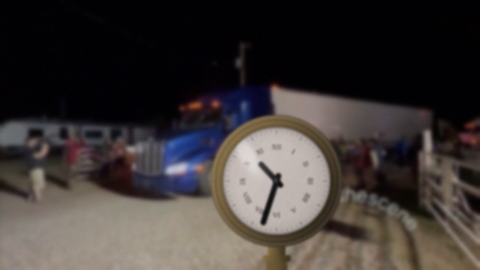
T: 10:33
